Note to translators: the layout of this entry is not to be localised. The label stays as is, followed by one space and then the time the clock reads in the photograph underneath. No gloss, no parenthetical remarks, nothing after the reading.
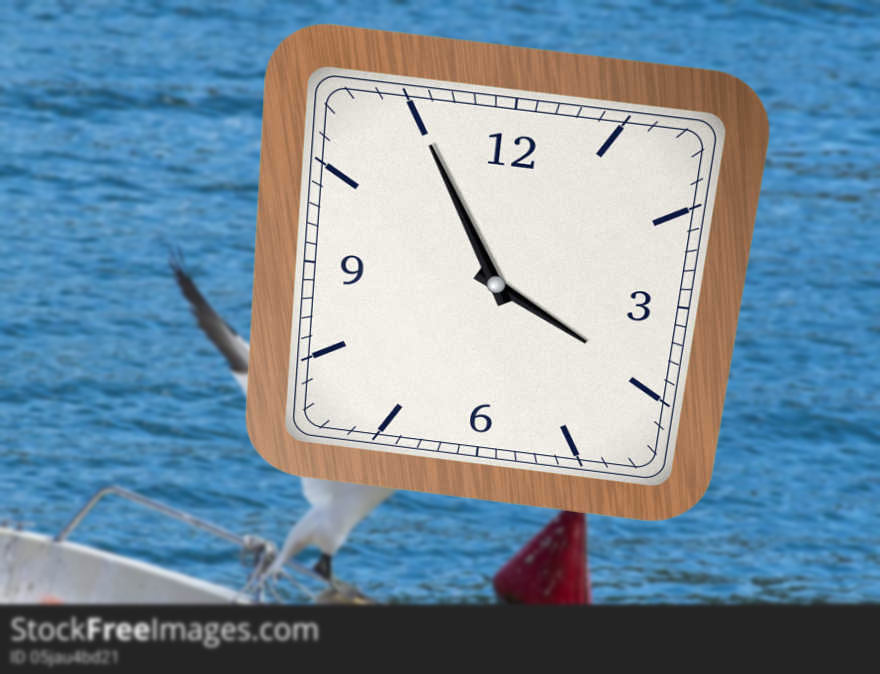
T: 3:55
